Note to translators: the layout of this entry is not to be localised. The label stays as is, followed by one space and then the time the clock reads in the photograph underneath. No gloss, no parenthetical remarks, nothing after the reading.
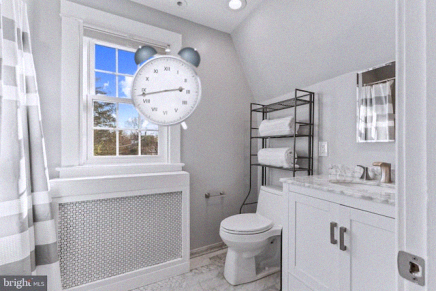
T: 2:43
